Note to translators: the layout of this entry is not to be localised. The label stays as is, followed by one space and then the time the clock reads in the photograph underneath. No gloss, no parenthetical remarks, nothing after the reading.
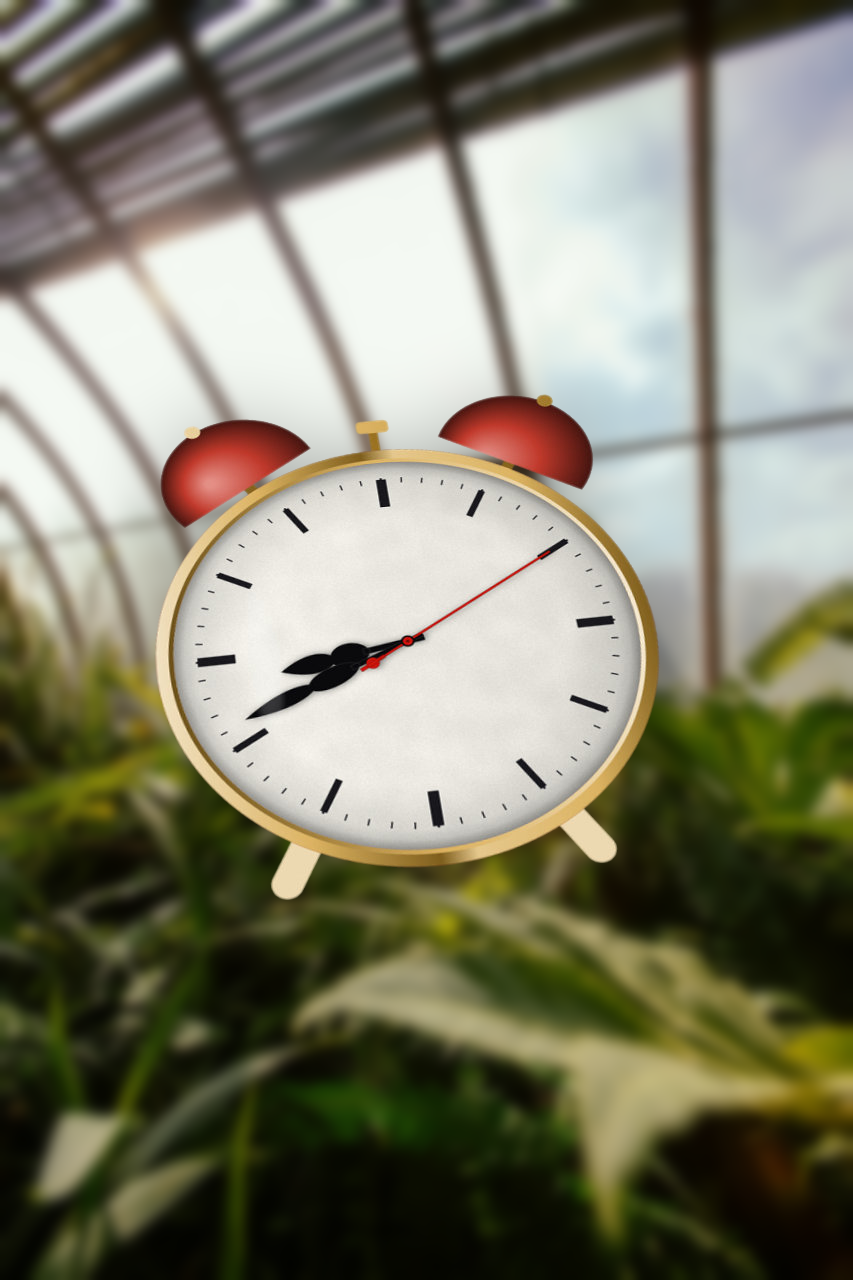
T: 8:41:10
